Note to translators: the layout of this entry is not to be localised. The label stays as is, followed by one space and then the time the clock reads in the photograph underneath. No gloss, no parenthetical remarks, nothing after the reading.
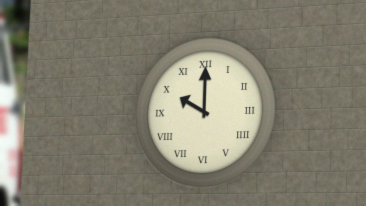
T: 10:00
